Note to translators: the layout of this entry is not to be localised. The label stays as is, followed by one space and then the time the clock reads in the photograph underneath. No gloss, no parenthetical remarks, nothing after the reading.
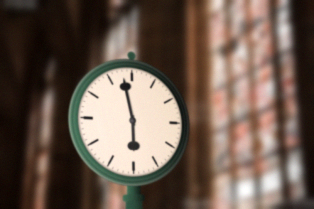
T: 5:58
